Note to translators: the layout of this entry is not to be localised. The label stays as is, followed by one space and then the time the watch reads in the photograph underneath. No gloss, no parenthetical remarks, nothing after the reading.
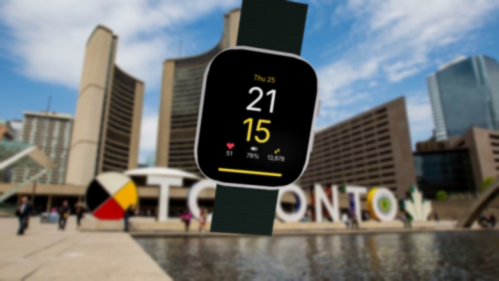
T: 21:15
